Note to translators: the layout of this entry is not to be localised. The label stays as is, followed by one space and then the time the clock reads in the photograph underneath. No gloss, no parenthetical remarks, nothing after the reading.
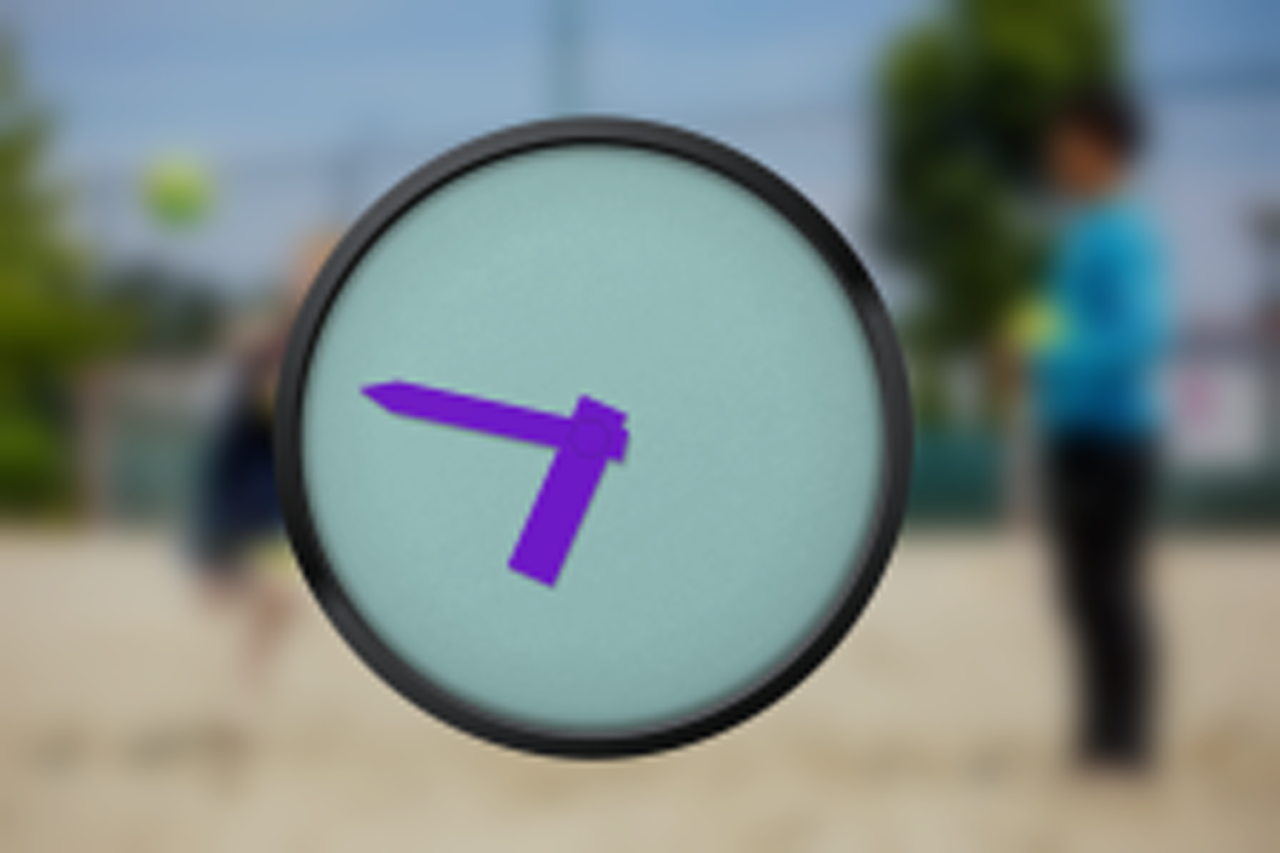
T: 6:47
